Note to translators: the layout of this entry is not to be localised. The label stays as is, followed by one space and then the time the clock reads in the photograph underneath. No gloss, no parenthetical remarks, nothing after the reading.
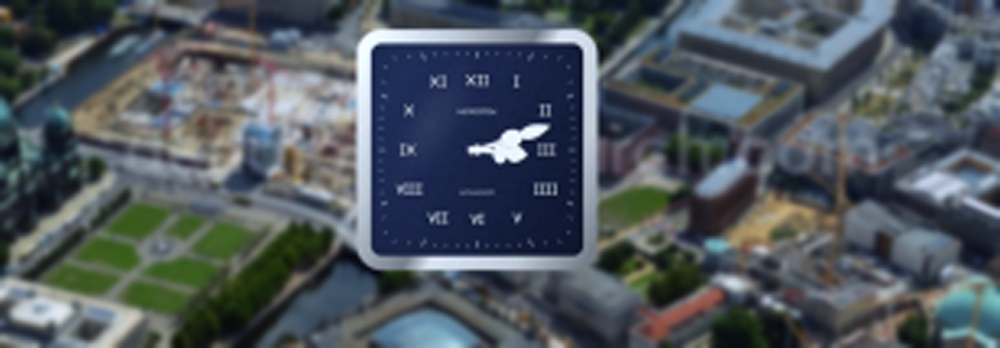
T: 3:12
